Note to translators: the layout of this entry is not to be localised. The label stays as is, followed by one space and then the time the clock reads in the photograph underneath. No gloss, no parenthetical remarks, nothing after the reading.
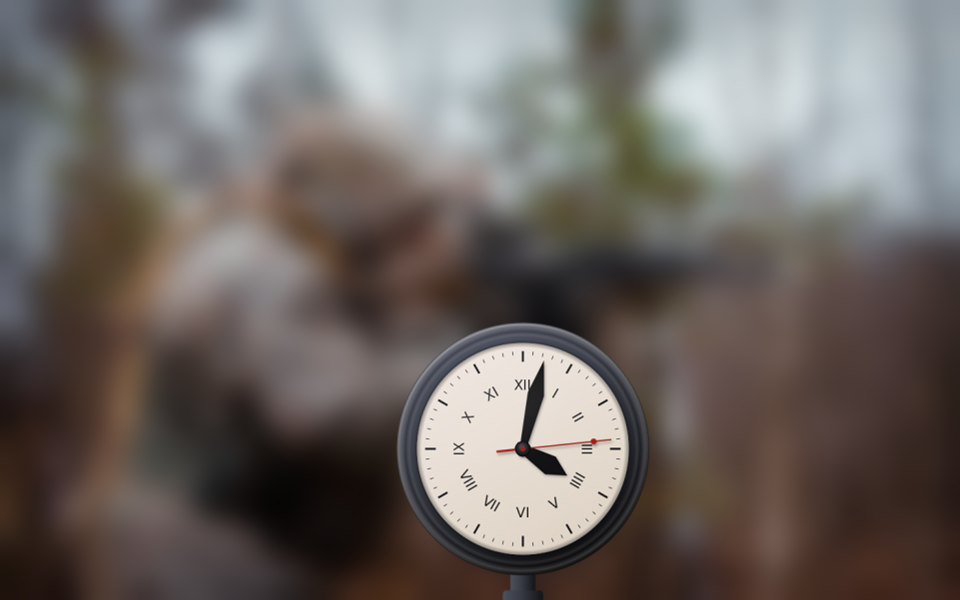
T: 4:02:14
